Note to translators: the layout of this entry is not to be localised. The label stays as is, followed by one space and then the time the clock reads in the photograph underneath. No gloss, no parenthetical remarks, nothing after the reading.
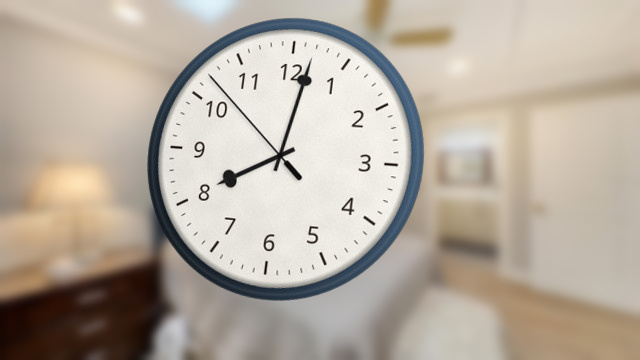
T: 8:01:52
